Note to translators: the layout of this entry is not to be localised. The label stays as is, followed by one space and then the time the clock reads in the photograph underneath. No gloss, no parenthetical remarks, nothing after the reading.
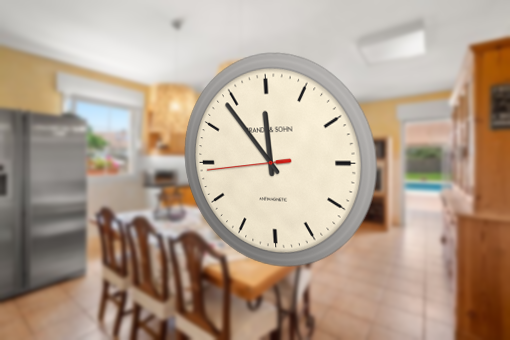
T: 11:53:44
